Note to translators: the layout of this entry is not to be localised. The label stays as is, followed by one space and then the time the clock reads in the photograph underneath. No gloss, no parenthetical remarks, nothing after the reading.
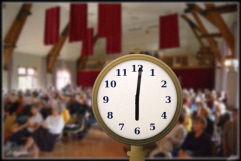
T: 6:01
